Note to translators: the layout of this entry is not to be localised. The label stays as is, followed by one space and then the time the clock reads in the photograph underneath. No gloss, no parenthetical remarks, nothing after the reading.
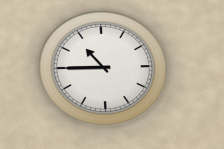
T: 10:45
